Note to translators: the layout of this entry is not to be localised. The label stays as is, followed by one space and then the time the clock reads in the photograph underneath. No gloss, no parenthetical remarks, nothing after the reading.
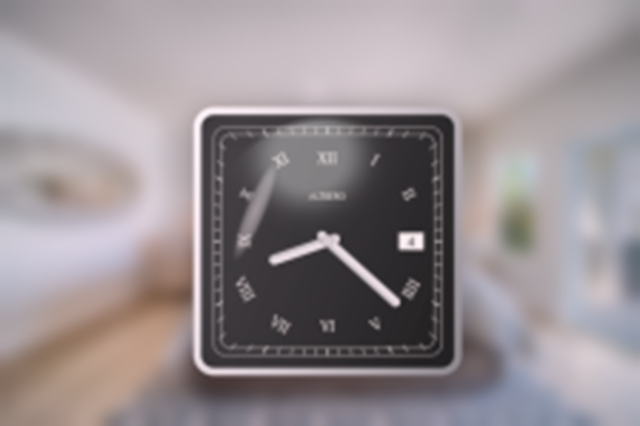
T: 8:22
